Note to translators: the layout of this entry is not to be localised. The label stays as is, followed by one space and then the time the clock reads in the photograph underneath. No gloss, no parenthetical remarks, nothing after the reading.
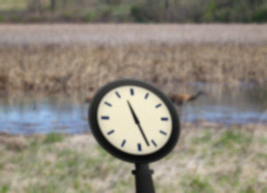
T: 11:27
